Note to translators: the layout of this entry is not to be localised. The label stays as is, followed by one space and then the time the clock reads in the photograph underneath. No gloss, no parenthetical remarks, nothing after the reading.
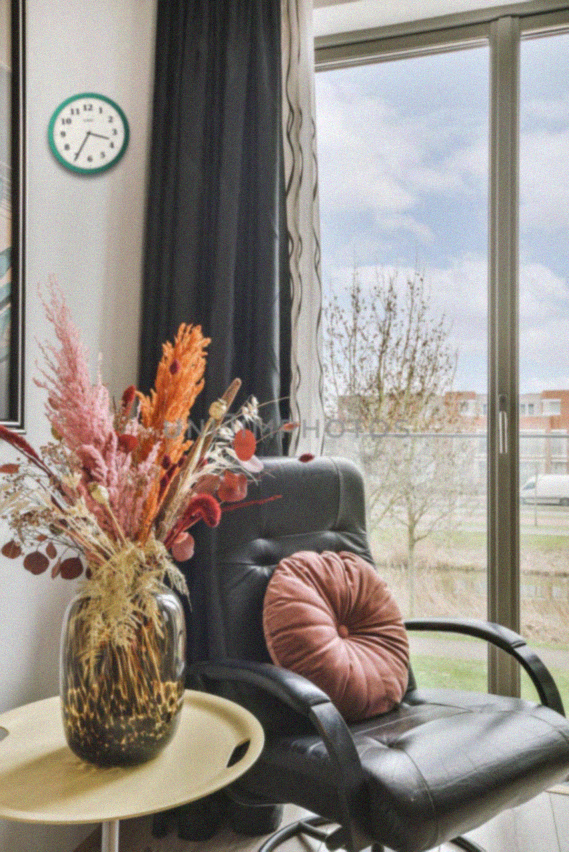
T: 3:35
